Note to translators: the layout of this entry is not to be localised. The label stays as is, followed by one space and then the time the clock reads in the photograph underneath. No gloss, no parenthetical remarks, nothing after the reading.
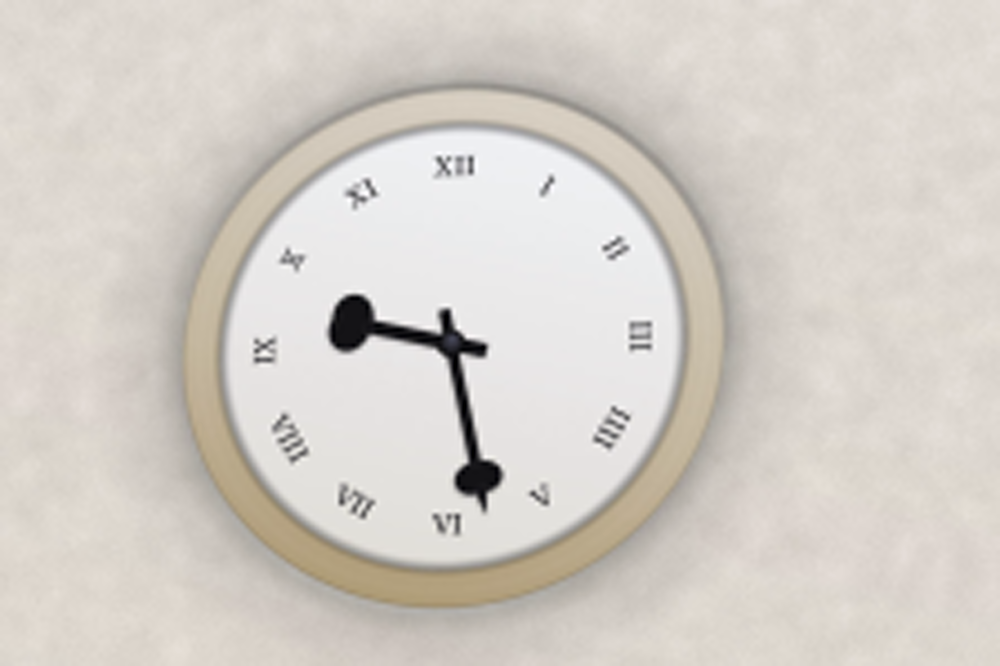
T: 9:28
